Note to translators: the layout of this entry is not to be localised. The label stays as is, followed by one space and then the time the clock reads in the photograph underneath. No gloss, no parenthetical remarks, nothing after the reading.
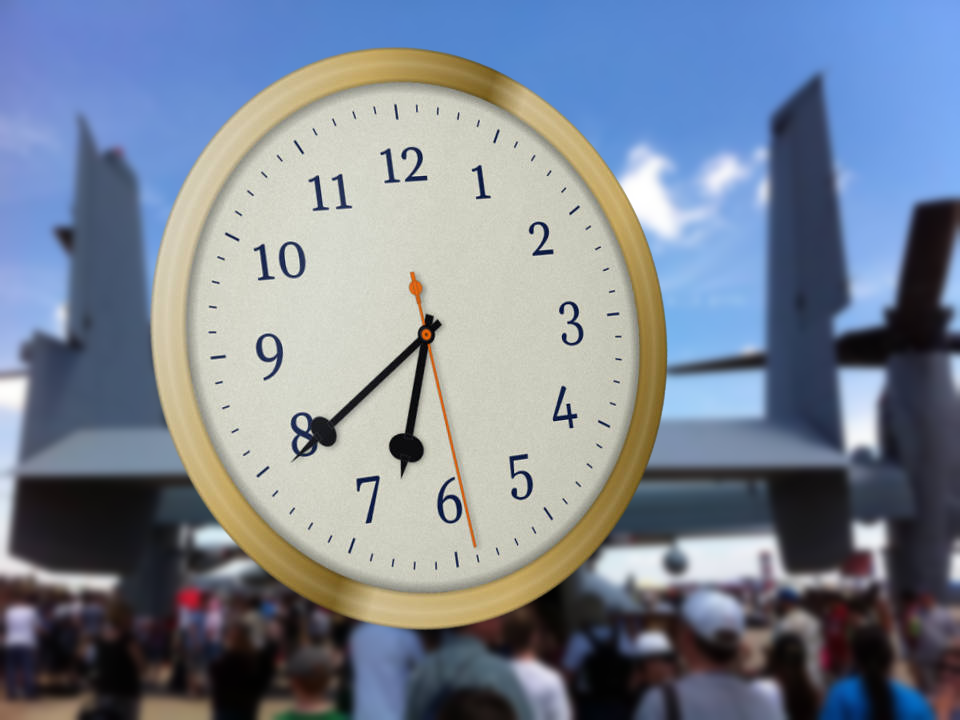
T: 6:39:29
